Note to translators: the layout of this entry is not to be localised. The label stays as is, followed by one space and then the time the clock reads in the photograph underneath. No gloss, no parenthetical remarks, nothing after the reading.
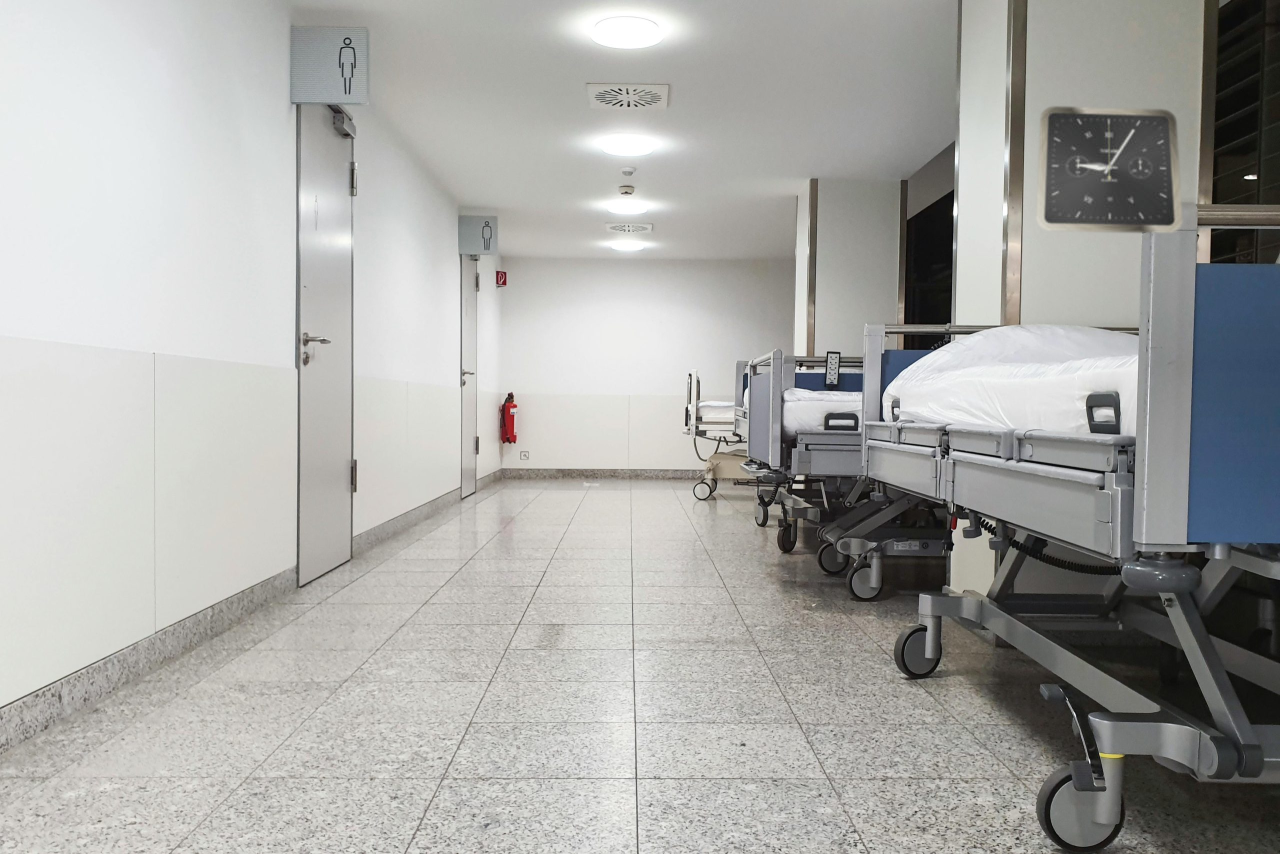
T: 9:05
